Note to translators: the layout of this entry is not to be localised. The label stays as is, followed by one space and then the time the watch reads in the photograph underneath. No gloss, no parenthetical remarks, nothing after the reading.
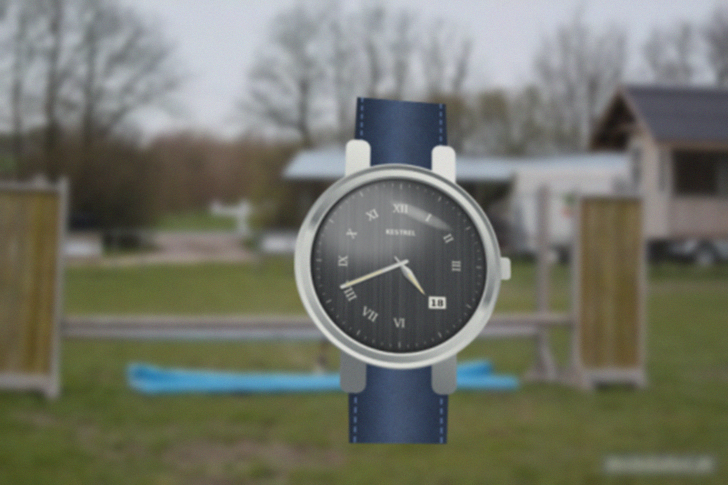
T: 4:41
